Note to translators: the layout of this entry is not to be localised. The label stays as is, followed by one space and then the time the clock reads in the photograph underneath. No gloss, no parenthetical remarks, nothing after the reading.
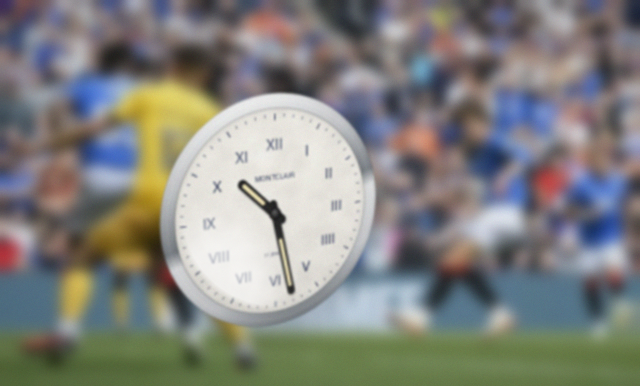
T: 10:28
